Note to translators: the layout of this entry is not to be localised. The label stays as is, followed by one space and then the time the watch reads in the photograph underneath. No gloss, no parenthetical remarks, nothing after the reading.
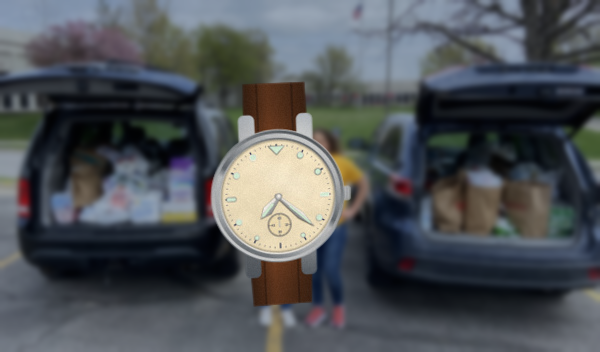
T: 7:22
